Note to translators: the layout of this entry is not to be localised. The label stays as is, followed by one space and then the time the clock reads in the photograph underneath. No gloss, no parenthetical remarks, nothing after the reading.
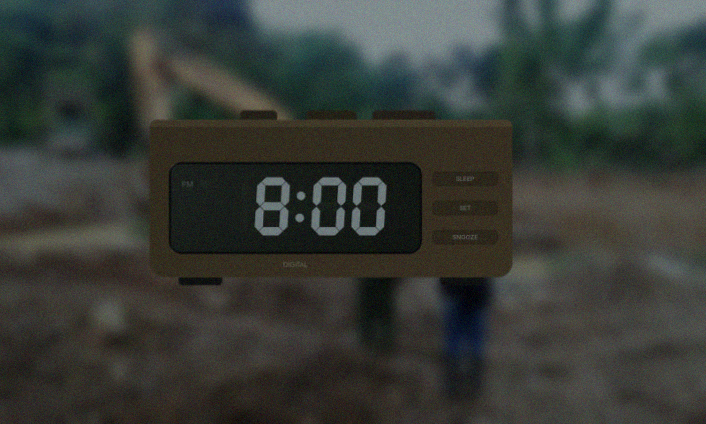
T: 8:00
